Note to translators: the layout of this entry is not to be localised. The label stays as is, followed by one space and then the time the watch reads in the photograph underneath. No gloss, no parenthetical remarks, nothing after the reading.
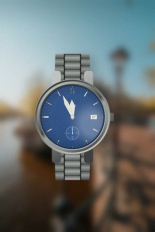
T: 11:56
